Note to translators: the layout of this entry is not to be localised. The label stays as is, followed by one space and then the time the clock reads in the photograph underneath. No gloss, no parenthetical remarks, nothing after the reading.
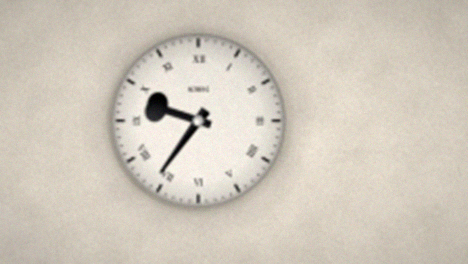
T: 9:36
